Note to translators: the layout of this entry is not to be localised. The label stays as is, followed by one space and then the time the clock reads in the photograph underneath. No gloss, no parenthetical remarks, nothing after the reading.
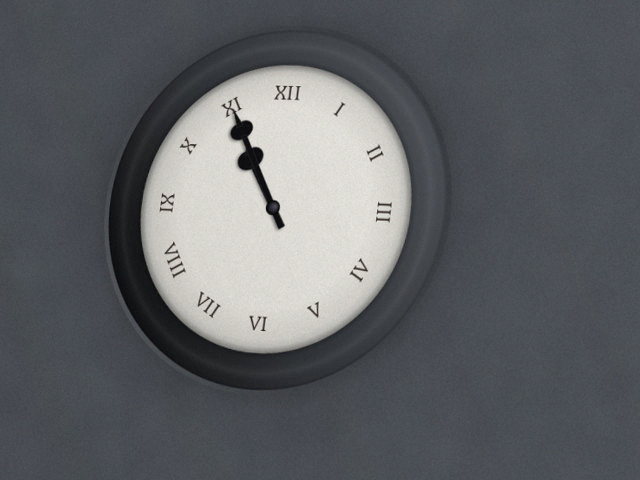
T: 10:55
